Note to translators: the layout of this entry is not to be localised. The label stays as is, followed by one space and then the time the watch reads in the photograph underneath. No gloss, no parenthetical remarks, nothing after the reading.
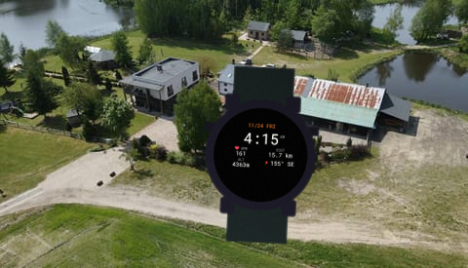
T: 4:15
